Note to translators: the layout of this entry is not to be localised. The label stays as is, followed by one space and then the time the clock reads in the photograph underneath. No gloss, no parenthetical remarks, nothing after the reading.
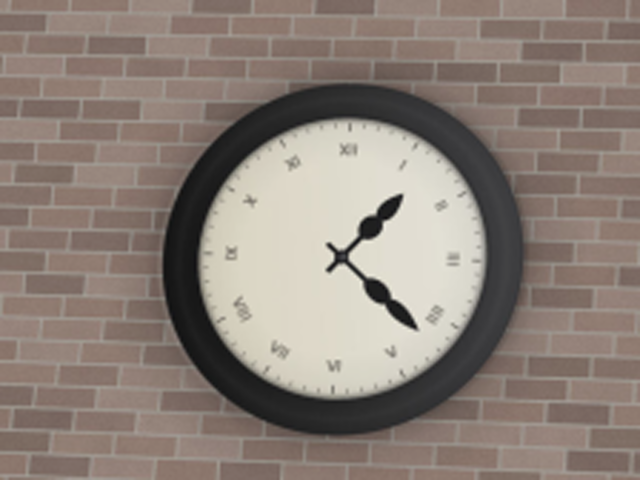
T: 1:22
